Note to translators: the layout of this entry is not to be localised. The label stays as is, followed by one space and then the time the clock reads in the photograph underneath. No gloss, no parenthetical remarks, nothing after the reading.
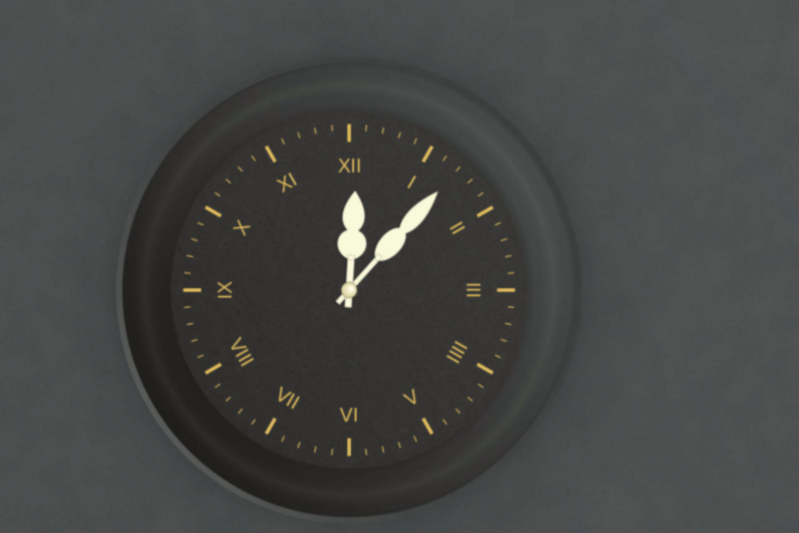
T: 12:07
